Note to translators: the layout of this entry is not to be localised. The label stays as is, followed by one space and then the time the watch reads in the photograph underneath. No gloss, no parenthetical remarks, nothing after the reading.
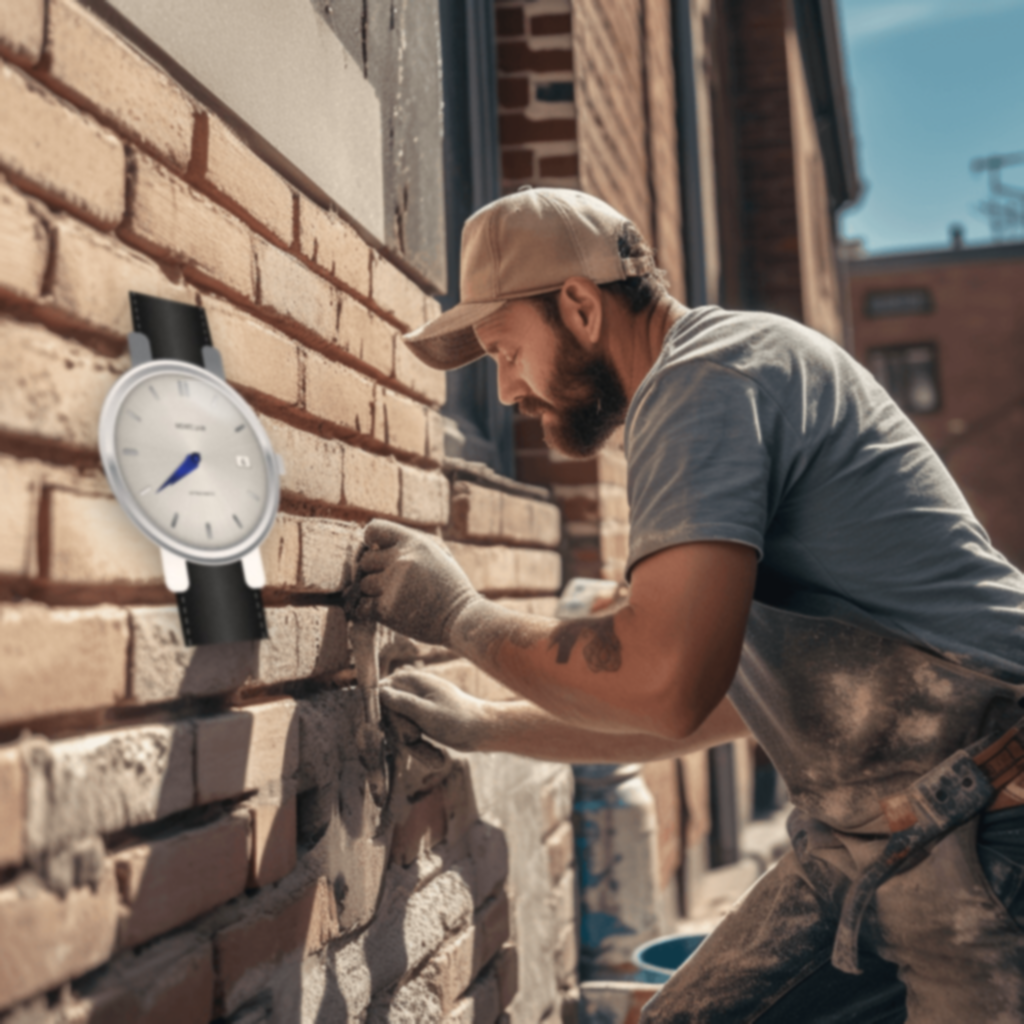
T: 7:39
